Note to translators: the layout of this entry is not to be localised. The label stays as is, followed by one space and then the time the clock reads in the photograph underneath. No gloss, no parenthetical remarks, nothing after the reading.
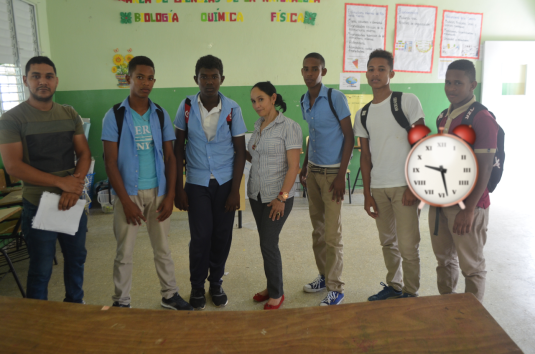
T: 9:28
